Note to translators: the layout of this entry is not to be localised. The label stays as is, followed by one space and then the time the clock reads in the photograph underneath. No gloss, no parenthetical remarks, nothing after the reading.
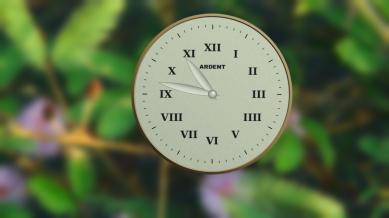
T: 10:47
